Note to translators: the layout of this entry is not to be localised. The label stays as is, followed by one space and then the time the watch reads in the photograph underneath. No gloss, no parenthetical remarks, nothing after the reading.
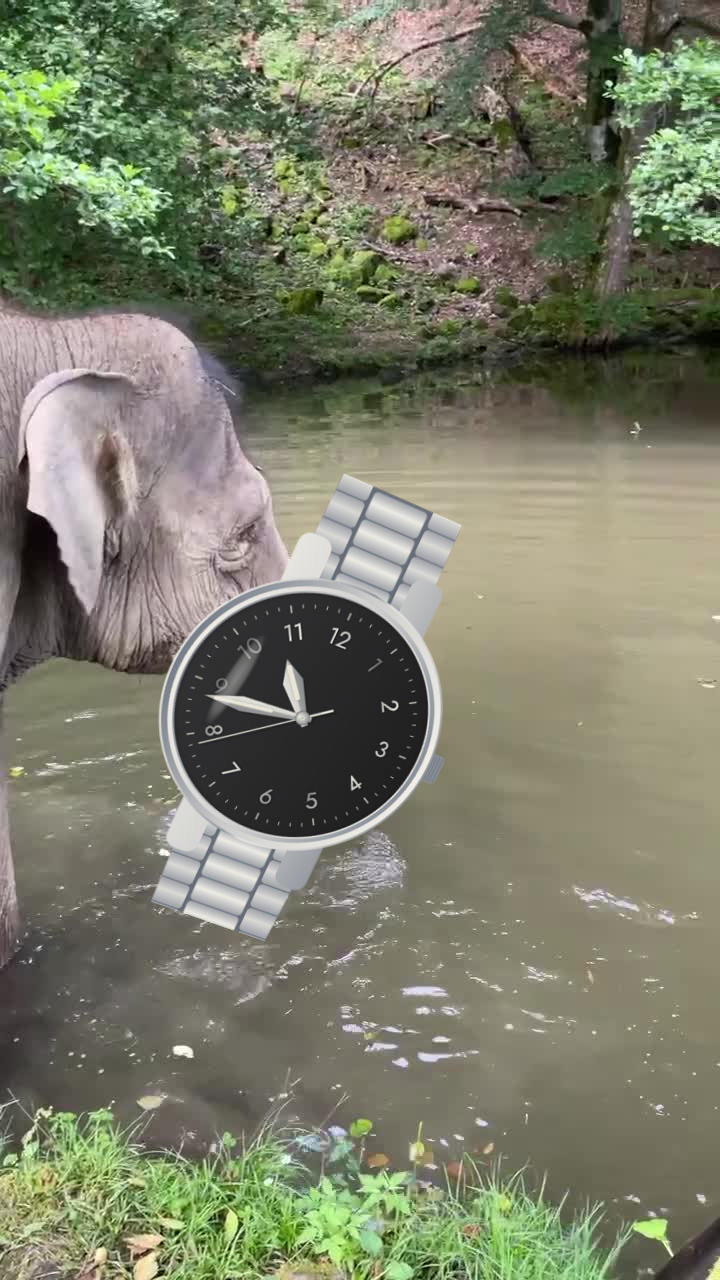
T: 10:43:39
